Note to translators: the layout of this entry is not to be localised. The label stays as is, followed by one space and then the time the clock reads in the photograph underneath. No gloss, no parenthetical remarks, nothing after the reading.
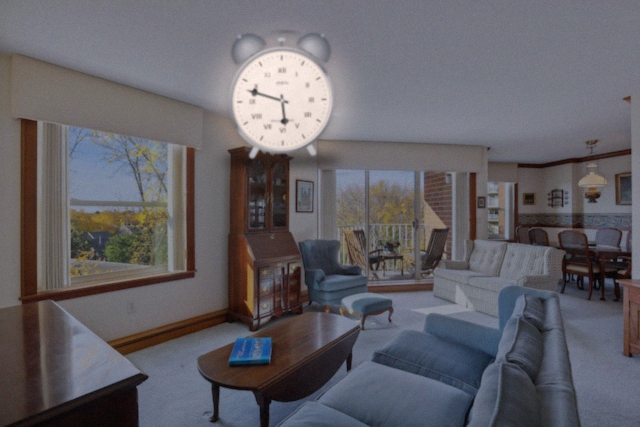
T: 5:48
